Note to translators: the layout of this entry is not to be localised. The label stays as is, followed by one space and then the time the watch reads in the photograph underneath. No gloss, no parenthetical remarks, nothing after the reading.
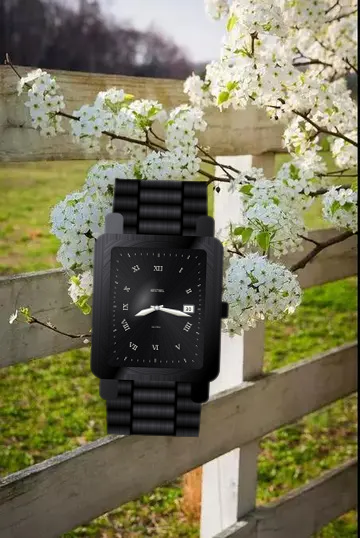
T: 8:17
